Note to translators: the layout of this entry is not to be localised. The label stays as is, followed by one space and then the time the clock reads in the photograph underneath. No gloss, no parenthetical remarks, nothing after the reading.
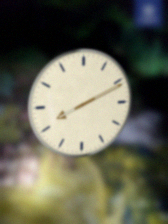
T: 8:11
